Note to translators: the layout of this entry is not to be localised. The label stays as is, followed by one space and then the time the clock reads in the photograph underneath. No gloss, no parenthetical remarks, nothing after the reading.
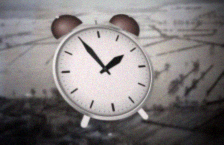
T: 1:55
